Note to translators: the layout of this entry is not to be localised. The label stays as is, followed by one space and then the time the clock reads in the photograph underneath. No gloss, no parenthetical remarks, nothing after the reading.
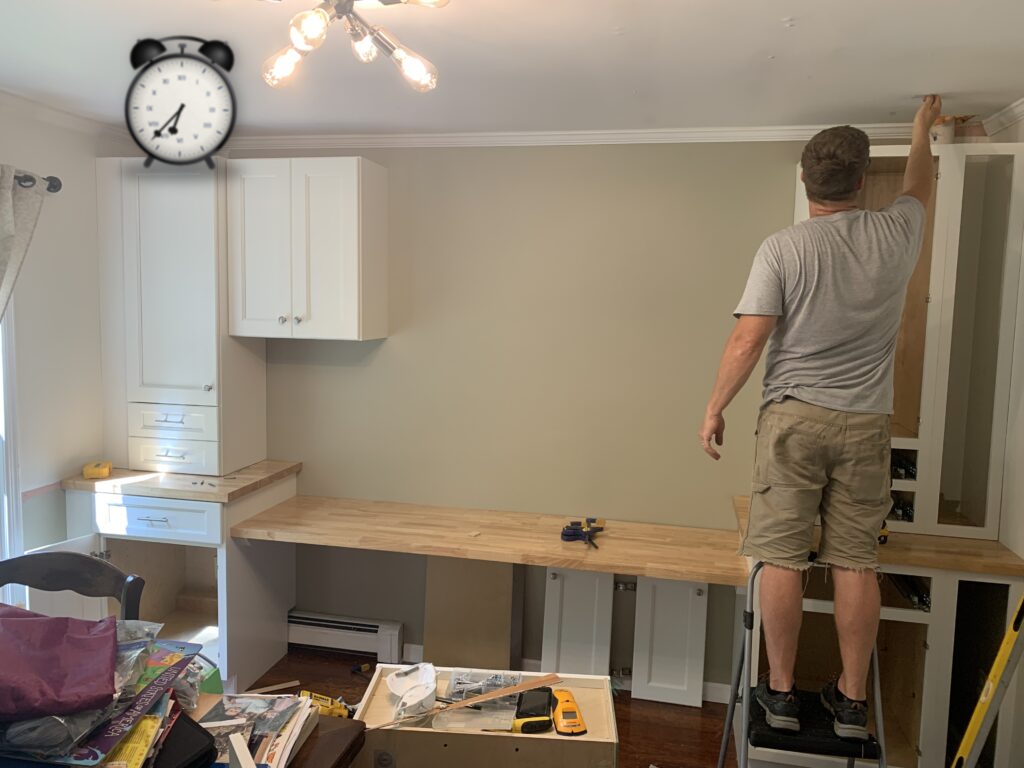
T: 6:37
